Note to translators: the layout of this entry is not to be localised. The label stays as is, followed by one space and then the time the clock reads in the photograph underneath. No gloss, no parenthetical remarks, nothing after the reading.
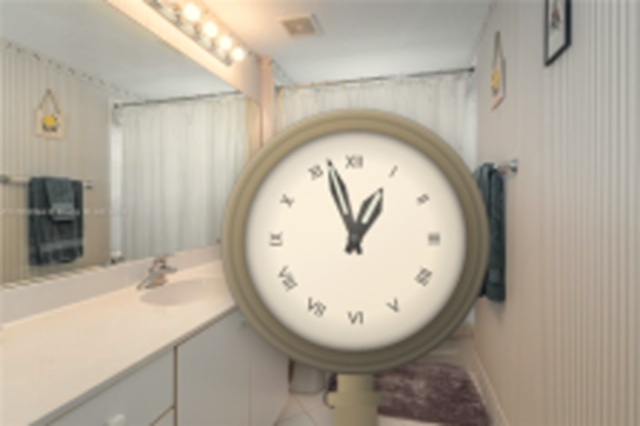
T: 12:57
